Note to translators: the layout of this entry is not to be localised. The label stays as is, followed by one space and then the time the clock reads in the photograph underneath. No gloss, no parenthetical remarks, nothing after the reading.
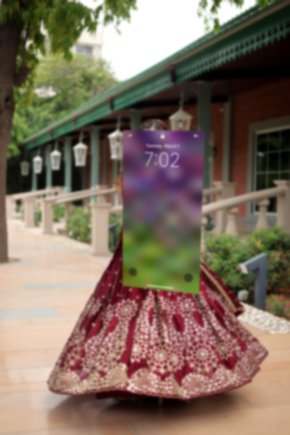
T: 7:02
